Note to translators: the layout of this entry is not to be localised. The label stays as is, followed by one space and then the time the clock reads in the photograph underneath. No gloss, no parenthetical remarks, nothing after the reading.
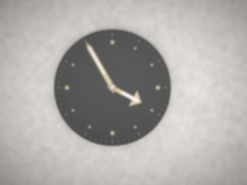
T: 3:55
